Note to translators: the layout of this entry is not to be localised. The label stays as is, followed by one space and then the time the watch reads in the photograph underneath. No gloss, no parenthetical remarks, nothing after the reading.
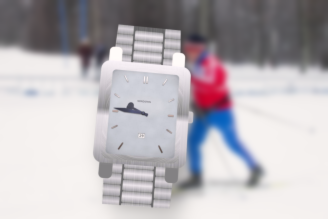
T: 9:46
